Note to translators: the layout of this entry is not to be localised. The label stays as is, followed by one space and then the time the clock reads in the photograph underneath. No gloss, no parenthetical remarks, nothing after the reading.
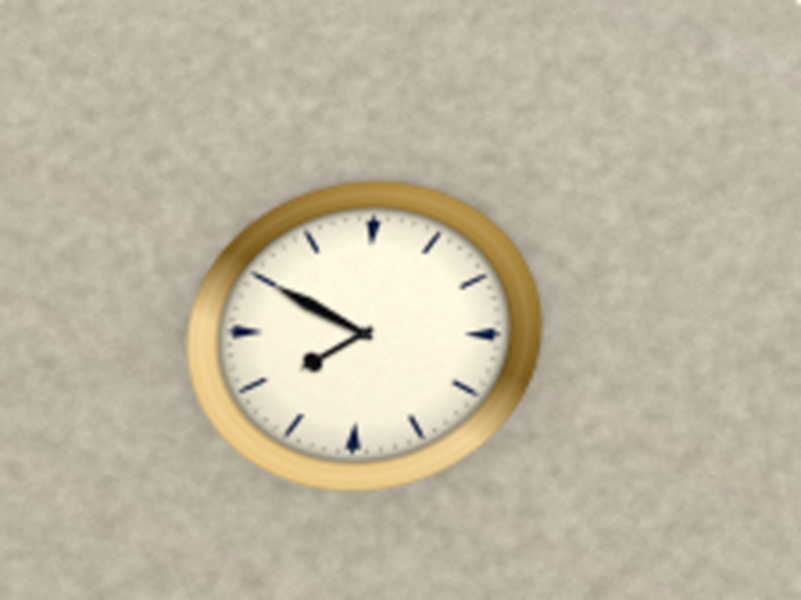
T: 7:50
